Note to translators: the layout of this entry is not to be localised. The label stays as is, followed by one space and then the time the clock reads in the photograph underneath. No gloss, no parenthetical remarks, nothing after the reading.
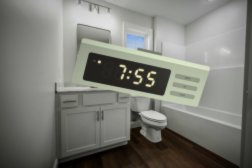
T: 7:55
